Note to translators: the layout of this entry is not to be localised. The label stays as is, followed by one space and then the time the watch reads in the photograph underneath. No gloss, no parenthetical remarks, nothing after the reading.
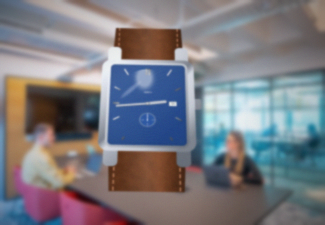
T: 2:44
